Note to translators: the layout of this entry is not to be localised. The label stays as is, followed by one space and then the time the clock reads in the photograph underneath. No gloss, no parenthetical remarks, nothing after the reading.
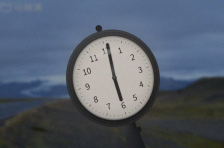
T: 6:01
